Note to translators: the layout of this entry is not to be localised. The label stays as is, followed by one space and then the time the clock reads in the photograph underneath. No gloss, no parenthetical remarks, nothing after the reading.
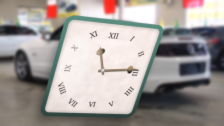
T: 11:14
